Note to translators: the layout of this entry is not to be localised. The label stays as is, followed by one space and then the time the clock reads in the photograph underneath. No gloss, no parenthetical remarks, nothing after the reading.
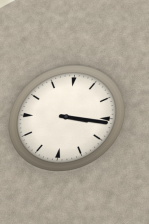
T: 3:16
